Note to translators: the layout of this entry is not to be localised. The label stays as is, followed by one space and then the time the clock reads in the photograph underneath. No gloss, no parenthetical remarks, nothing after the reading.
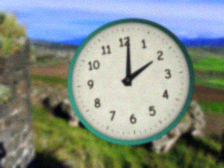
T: 2:01
